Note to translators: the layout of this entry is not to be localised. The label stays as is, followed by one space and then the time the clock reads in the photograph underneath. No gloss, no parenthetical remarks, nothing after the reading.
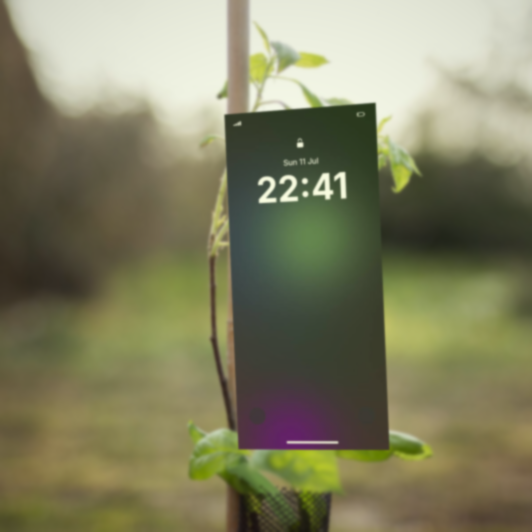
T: 22:41
